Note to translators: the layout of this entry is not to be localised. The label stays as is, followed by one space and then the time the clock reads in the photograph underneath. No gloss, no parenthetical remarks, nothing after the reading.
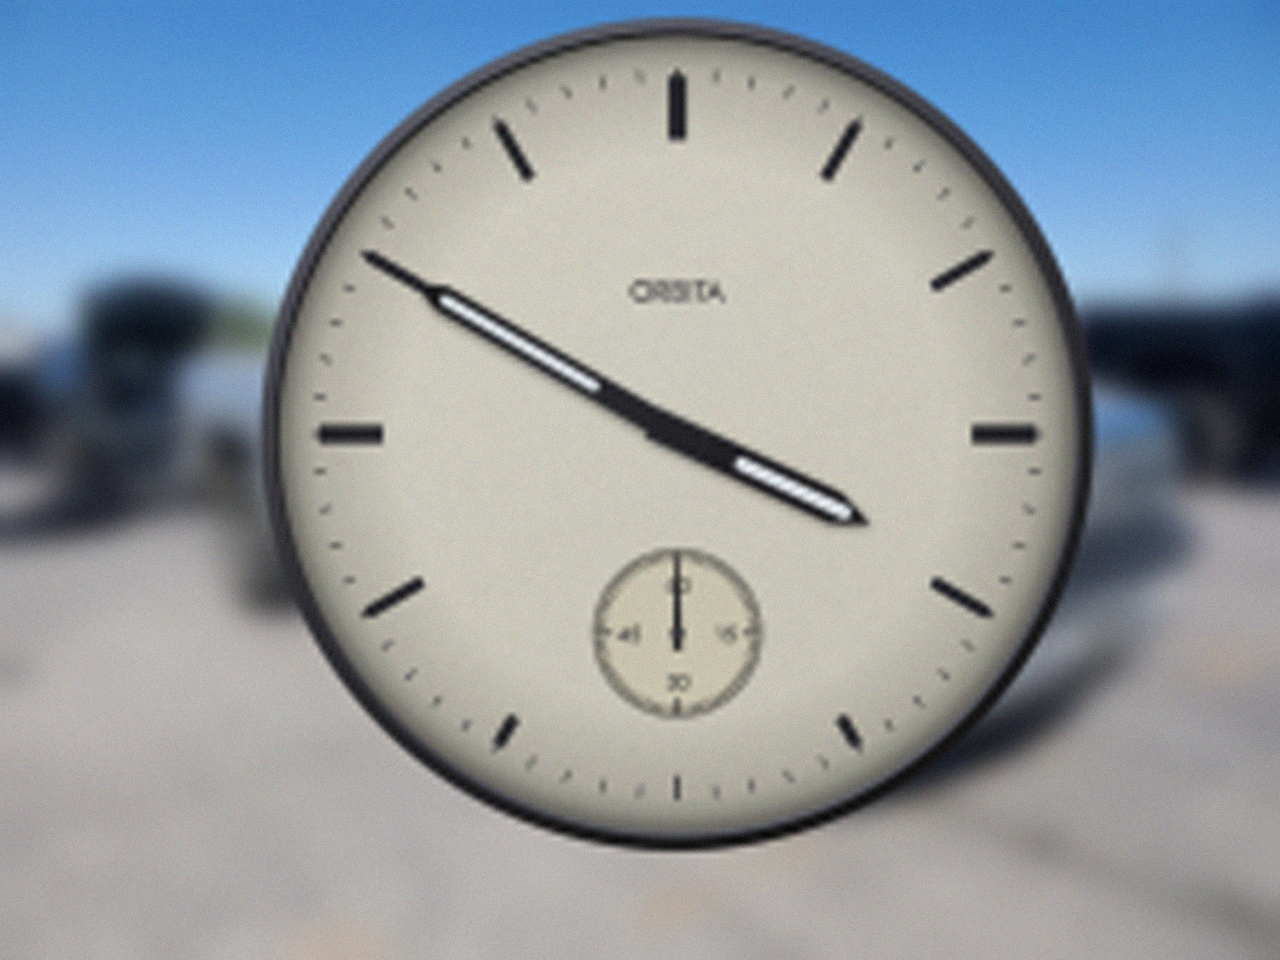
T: 3:50
